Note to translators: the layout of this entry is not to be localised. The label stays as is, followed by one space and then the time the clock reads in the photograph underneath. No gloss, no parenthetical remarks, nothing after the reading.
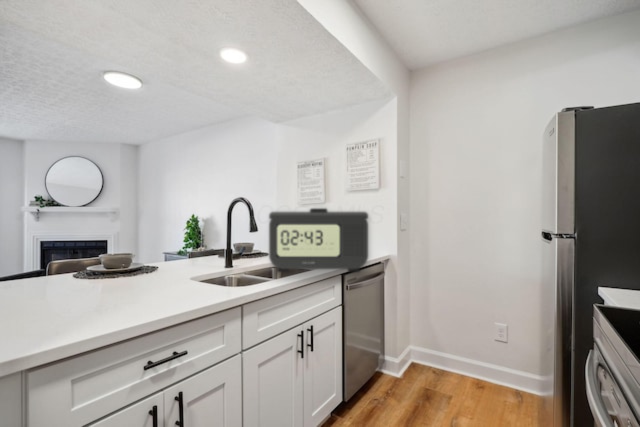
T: 2:43
